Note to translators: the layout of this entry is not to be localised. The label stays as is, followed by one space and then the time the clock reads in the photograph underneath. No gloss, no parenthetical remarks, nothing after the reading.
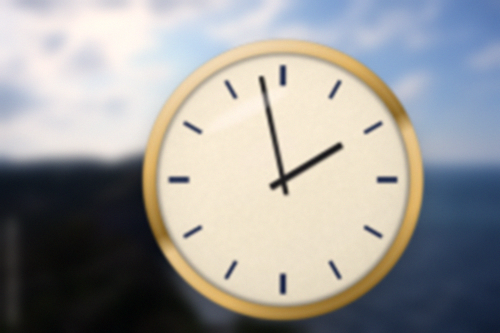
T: 1:58
